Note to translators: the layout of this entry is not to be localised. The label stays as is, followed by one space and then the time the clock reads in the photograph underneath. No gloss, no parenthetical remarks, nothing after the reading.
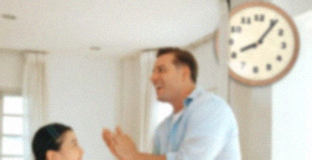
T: 8:06
